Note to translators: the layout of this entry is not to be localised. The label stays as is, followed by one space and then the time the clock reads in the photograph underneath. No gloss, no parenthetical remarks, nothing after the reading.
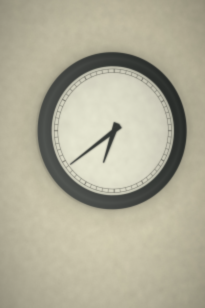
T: 6:39
